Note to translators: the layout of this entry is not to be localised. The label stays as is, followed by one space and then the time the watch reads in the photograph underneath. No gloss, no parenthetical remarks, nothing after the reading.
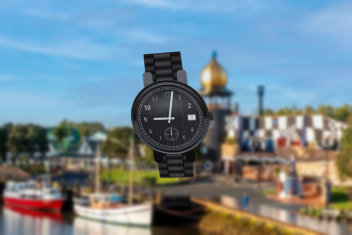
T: 9:02
